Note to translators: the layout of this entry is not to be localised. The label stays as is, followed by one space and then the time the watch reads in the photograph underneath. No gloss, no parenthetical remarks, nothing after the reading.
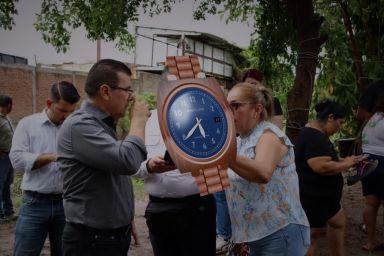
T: 5:39
